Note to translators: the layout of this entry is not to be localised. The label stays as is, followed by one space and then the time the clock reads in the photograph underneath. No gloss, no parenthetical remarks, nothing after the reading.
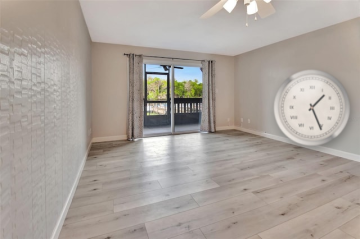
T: 1:26
